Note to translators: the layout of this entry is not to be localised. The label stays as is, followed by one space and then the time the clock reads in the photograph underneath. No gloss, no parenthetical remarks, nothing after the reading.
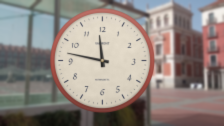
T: 11:47
